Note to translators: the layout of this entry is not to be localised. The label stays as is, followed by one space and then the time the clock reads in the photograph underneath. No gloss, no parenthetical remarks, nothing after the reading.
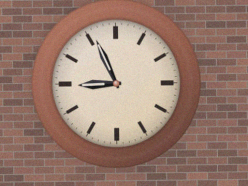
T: 8:56
